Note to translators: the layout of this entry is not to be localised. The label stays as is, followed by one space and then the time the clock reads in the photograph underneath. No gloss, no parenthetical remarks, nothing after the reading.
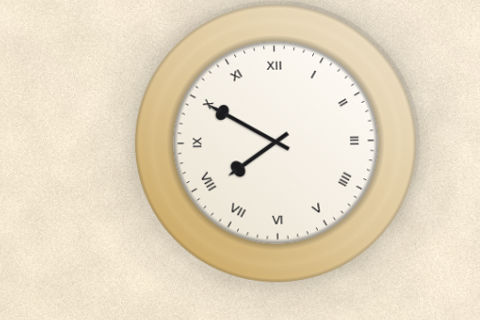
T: 7:50
